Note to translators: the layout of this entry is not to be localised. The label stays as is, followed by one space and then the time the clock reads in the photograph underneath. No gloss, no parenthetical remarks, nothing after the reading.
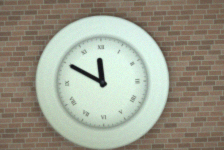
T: 11:50
